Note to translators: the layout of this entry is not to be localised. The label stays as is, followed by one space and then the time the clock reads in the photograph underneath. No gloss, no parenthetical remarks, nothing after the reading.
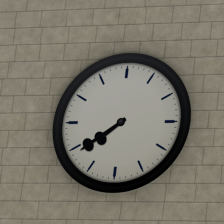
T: 7:39
